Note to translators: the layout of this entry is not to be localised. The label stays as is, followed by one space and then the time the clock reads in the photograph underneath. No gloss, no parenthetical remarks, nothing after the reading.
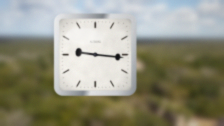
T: 9:16
